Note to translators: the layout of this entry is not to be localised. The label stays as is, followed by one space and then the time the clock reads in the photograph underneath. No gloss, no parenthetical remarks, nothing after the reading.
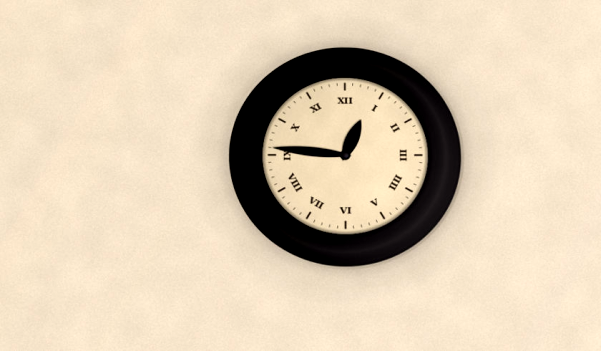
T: 12:46
